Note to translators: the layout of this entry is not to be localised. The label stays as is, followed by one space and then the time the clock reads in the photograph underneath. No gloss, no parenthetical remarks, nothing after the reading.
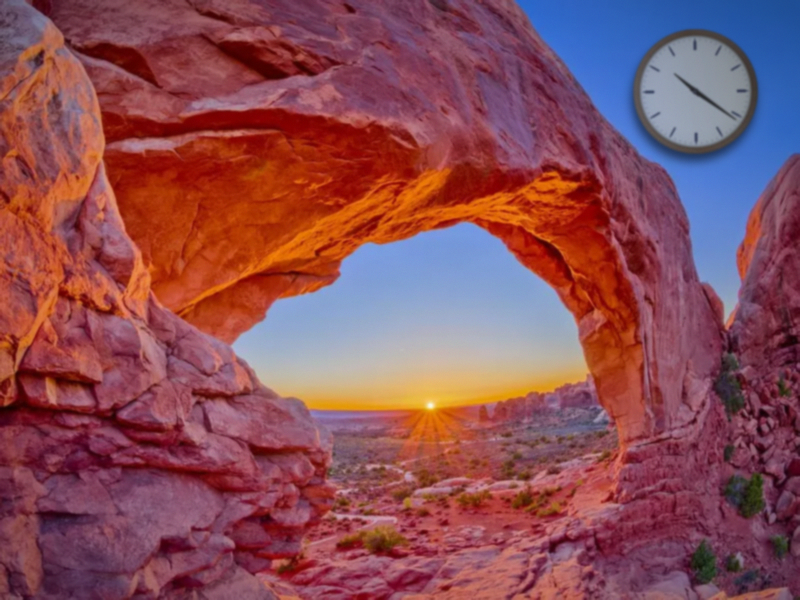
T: 10:21
